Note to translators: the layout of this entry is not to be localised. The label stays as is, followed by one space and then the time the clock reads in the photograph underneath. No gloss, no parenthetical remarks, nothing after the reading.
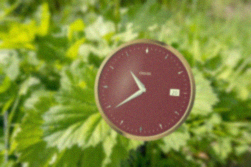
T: 10:39
